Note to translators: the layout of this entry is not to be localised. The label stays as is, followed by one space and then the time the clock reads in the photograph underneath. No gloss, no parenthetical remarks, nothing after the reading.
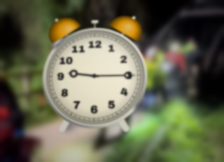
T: 9:15
